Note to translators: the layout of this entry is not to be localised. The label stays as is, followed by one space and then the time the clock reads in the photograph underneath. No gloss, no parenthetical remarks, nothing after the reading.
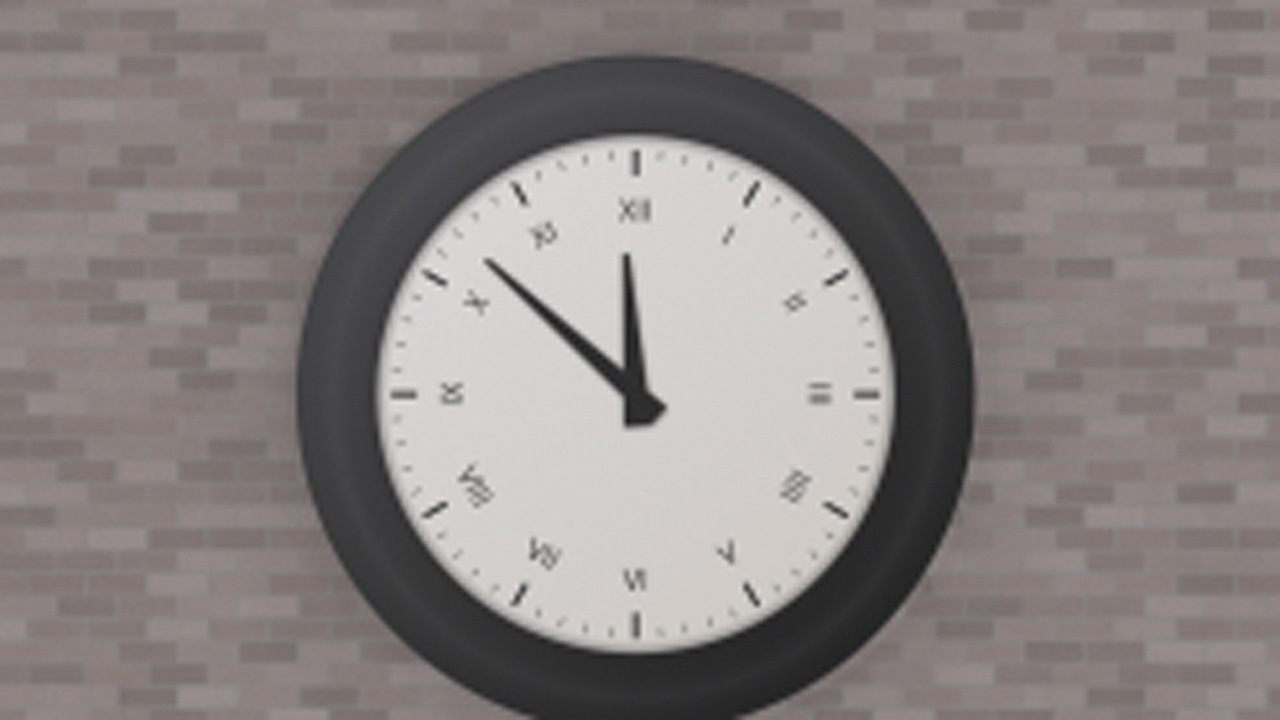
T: 11:52
